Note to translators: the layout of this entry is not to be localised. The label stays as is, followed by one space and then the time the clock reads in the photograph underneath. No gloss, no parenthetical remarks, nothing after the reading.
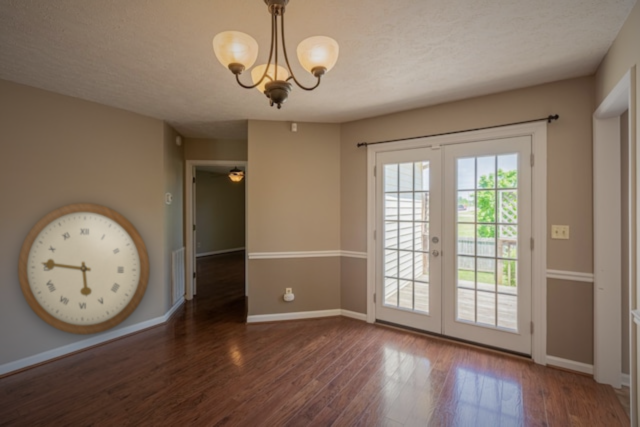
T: 5:46
